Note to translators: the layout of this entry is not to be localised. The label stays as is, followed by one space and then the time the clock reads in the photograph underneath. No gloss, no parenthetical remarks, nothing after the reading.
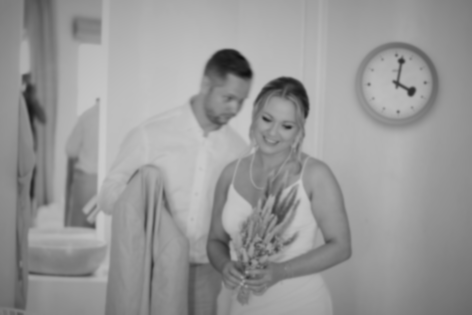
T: 4:02
